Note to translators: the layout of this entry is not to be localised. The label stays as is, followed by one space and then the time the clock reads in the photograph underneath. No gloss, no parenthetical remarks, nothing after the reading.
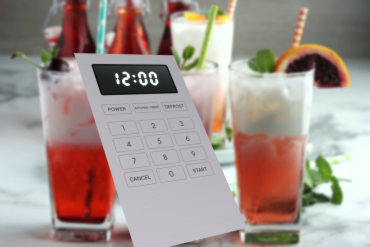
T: 12:00
